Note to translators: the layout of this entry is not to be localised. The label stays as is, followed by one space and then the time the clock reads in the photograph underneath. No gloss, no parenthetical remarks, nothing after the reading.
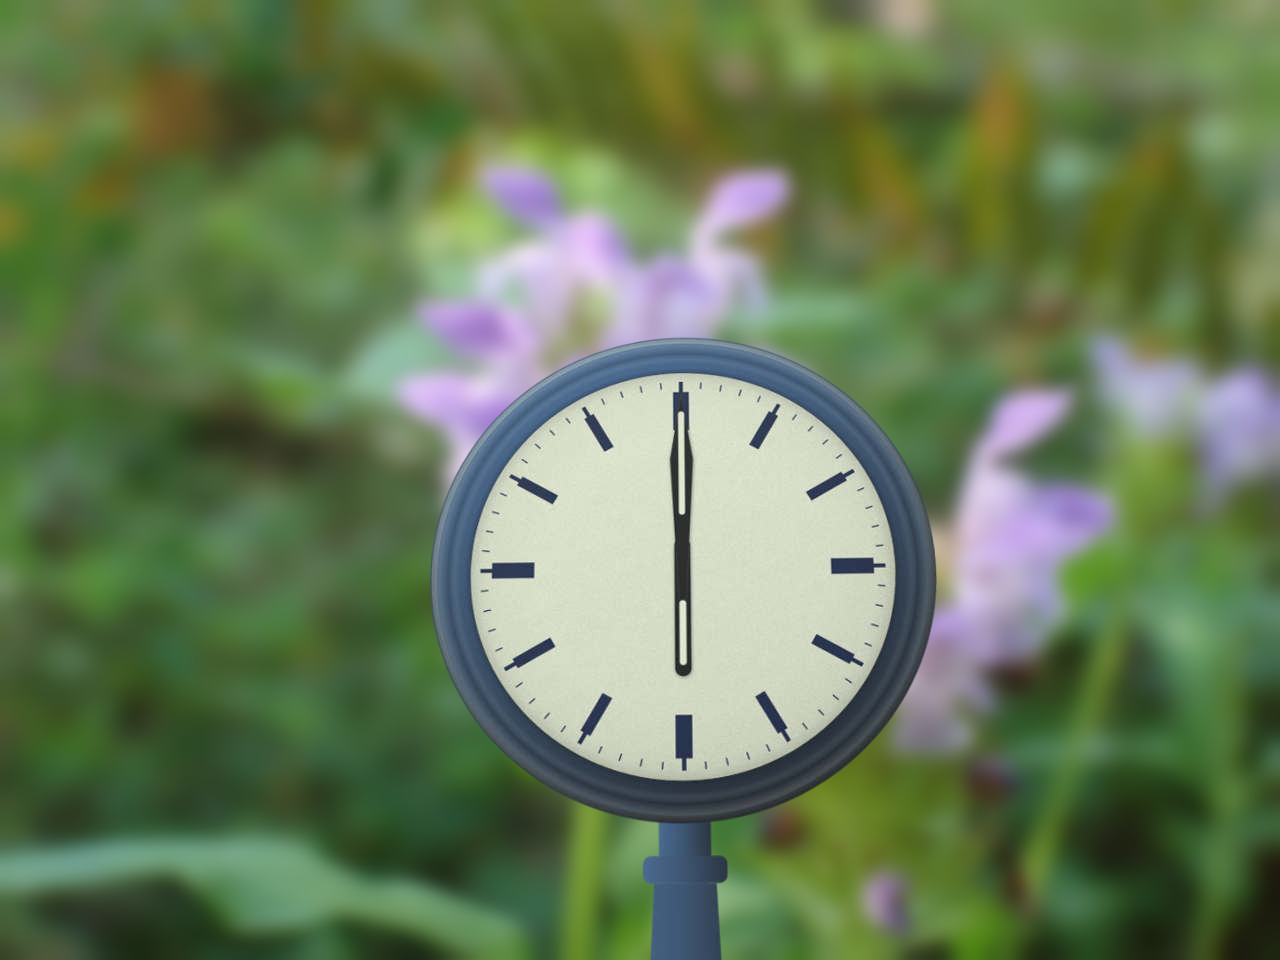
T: 6:00
